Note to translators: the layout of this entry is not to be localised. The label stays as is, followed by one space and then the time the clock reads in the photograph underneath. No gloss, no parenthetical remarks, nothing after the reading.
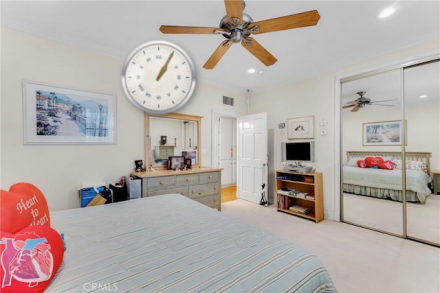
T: 1:05
